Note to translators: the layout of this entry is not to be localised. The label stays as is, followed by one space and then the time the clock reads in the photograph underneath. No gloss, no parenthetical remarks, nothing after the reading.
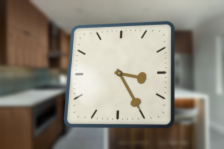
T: 3:25
